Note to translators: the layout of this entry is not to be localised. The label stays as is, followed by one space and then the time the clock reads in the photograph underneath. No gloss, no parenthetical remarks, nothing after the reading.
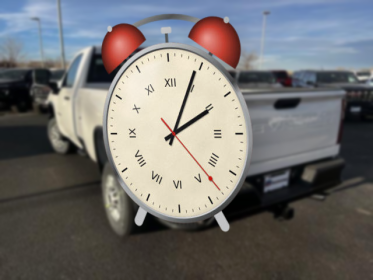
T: 2:04:23
